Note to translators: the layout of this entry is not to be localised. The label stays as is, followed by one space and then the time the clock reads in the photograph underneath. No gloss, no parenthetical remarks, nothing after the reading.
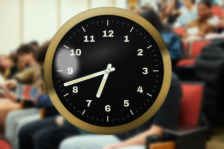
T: 6:42
